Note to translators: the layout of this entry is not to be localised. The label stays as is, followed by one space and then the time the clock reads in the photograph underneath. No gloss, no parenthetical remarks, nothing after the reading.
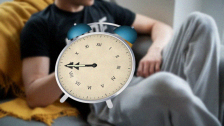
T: 8:44
